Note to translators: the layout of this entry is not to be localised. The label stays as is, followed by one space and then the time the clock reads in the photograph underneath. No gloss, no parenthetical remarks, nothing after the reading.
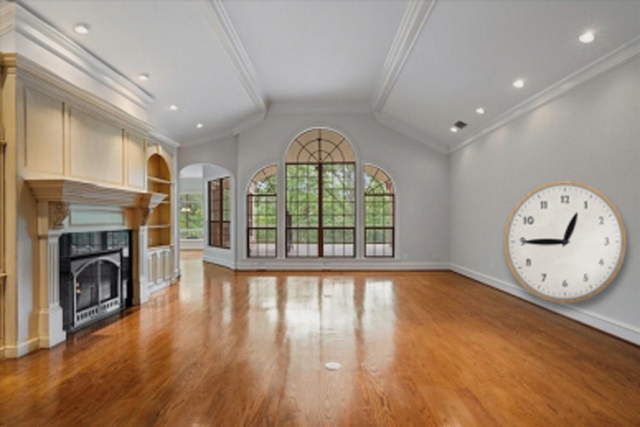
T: 12:45
